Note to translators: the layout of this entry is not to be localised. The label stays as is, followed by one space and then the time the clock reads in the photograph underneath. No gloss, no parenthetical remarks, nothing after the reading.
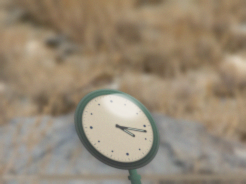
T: 4:17
